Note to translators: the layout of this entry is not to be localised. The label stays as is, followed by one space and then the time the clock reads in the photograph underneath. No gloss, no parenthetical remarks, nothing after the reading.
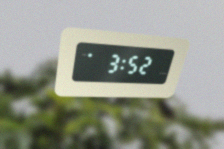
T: 3:52
